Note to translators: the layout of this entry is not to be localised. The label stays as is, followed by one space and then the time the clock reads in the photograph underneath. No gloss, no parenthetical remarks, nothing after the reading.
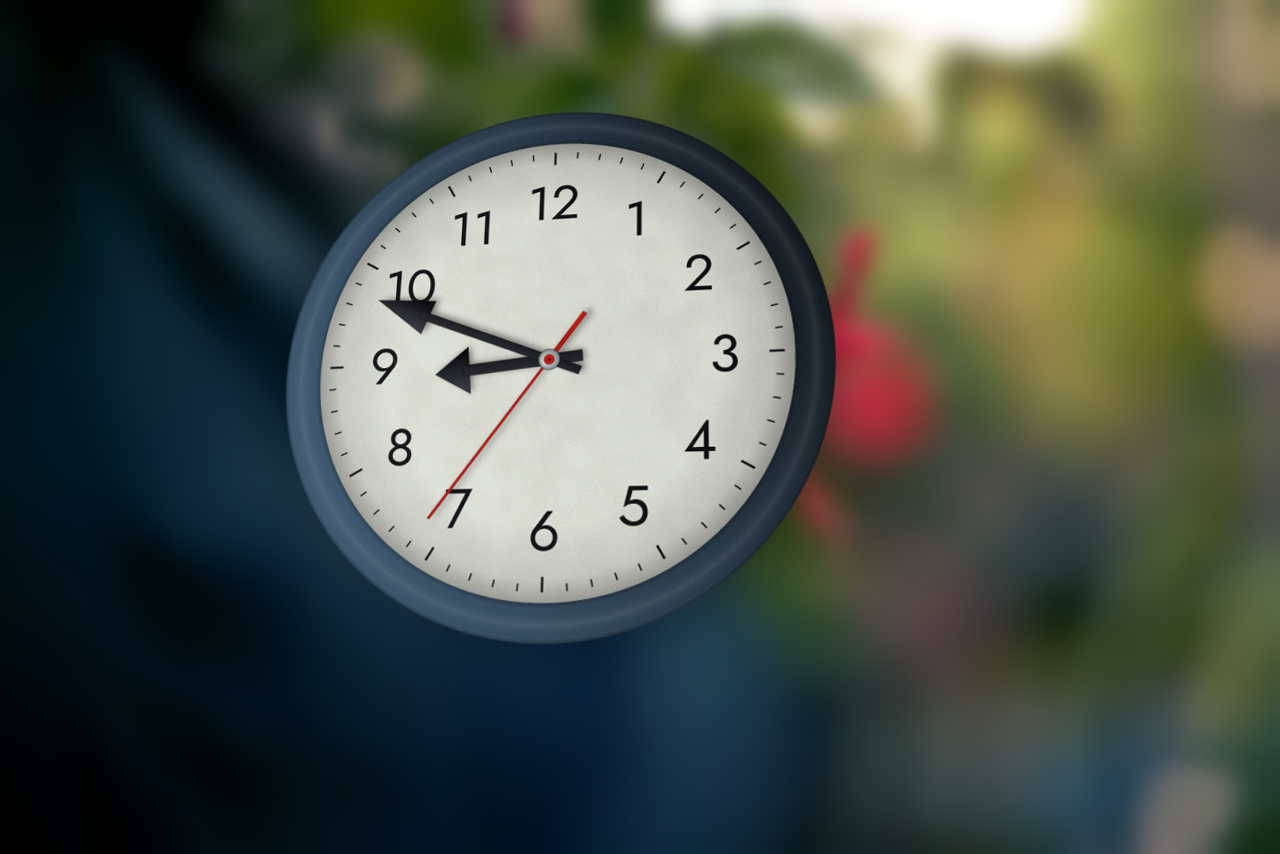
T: 8:48:36
